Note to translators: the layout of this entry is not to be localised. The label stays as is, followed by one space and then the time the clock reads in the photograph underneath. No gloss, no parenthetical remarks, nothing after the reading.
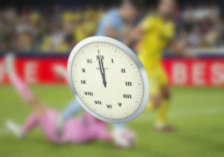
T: 12:00
